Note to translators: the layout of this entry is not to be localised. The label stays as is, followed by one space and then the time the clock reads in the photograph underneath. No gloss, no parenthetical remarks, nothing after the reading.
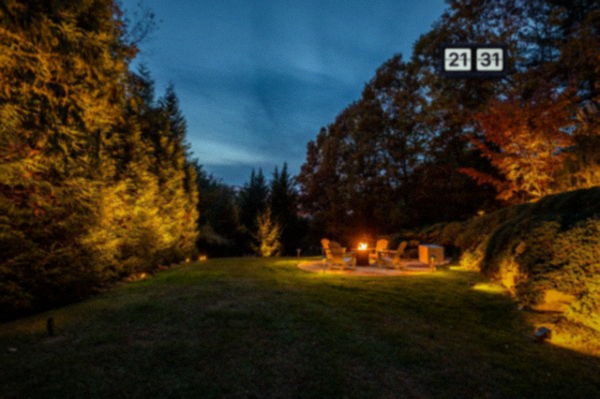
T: 21:31
